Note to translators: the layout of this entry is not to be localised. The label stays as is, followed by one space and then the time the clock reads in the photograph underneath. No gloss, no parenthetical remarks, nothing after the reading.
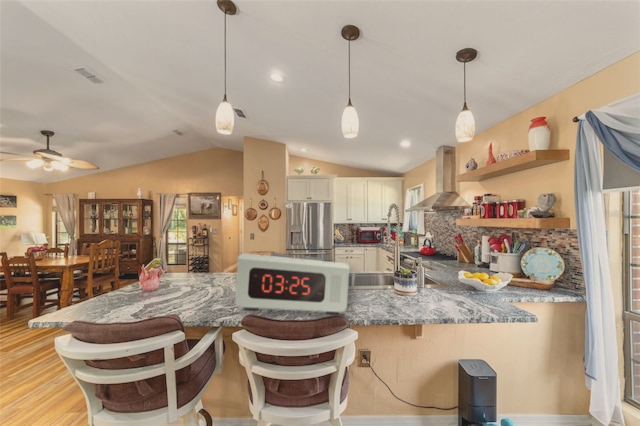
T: 3:25
